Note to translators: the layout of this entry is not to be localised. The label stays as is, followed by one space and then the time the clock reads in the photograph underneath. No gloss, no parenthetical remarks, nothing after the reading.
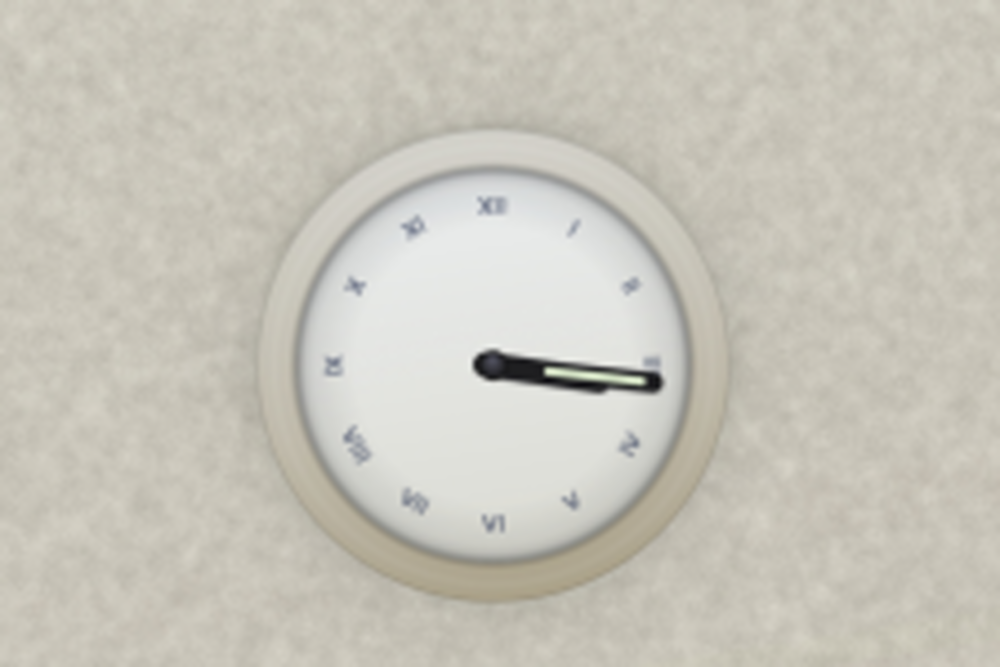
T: 3:16
